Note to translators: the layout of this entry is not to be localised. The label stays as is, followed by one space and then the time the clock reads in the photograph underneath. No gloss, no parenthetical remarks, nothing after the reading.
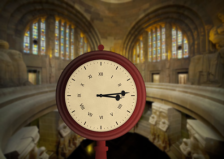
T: 3:14
